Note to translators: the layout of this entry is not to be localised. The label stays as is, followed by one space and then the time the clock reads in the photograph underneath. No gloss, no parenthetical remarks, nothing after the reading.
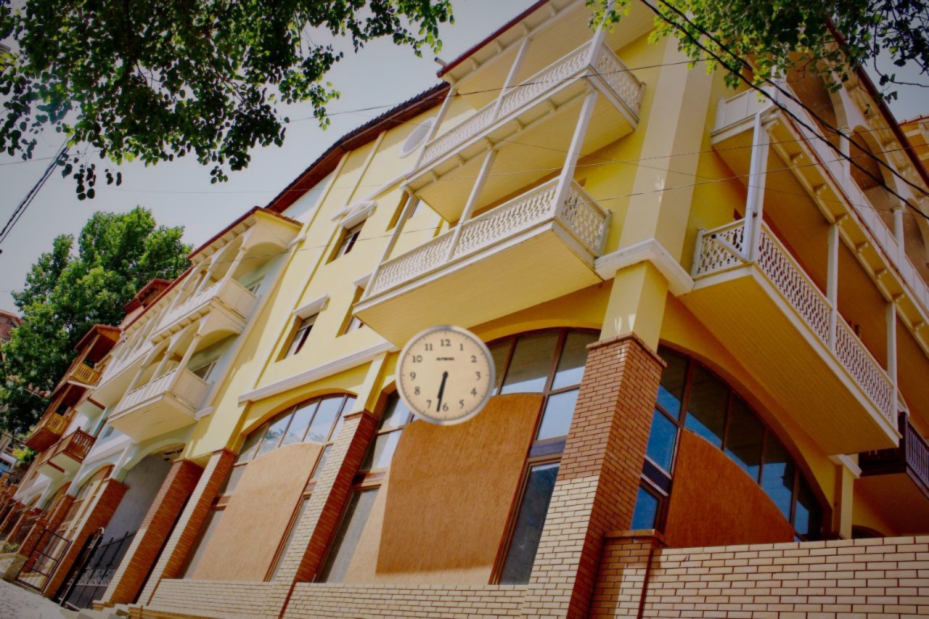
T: 6:32
